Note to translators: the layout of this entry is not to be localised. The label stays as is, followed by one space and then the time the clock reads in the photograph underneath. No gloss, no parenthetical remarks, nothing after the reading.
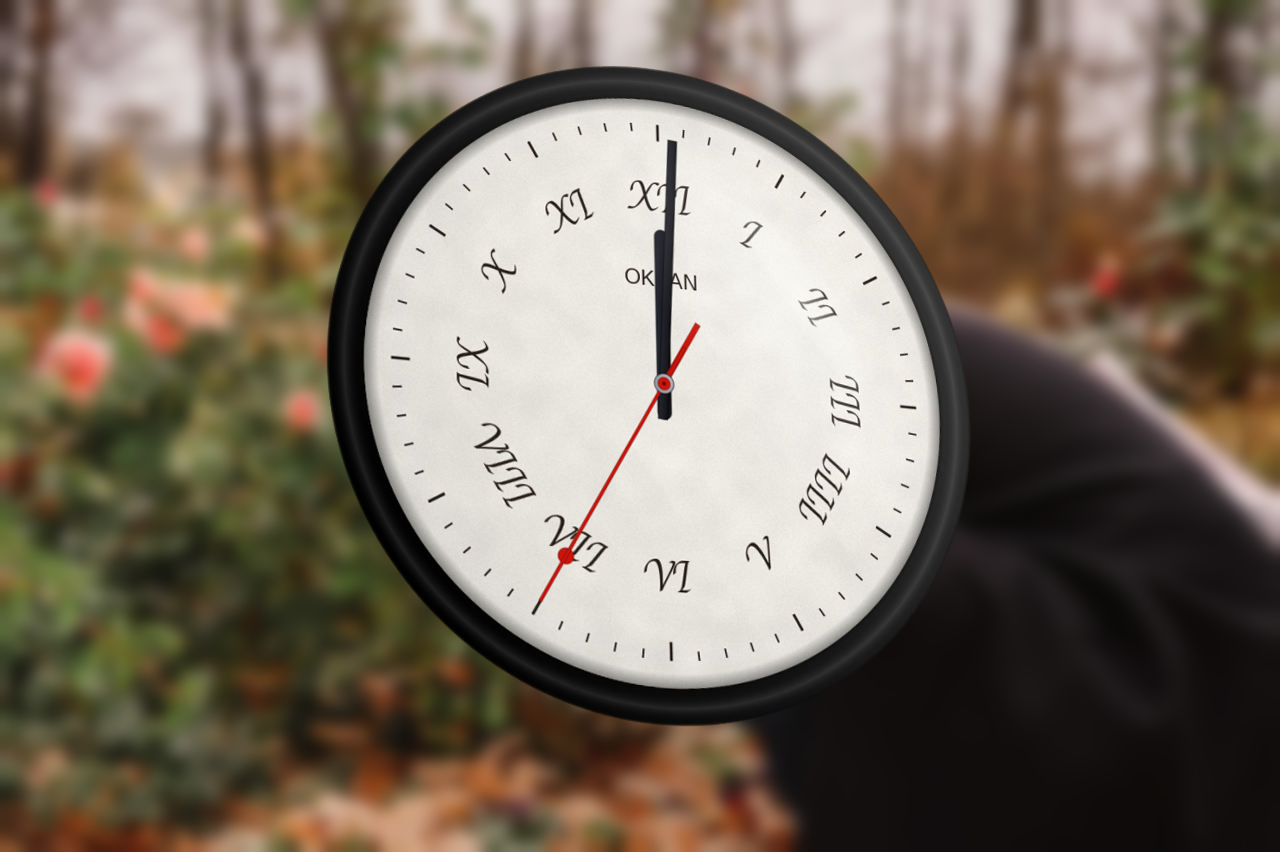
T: 12:00:35
